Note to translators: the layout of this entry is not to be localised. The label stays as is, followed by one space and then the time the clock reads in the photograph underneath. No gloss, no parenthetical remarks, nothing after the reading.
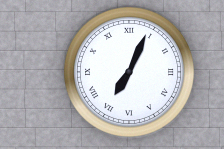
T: 7:04
